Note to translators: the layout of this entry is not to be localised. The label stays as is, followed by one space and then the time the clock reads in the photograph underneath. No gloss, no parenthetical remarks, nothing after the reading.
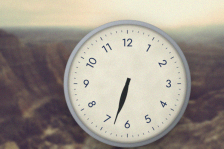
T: 6:33
